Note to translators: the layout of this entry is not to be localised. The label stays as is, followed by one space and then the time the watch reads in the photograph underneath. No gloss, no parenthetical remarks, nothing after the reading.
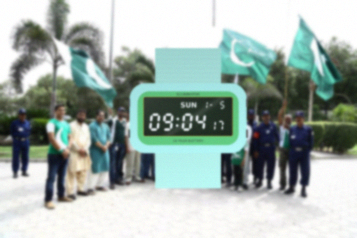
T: 9:04:17
